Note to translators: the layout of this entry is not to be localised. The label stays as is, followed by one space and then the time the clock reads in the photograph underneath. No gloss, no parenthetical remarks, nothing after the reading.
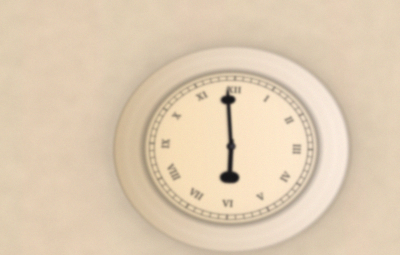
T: 5:59
